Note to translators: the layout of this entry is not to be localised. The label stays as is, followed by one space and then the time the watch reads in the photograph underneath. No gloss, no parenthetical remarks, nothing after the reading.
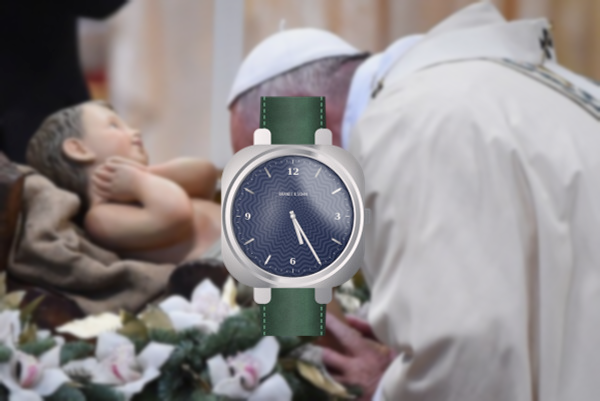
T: 5:25
